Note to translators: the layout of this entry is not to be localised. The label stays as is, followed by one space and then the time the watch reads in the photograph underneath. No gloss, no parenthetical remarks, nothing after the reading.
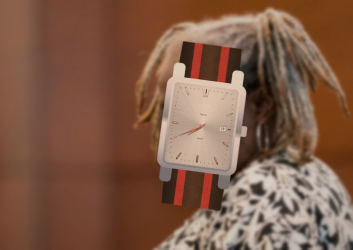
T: 7:40
